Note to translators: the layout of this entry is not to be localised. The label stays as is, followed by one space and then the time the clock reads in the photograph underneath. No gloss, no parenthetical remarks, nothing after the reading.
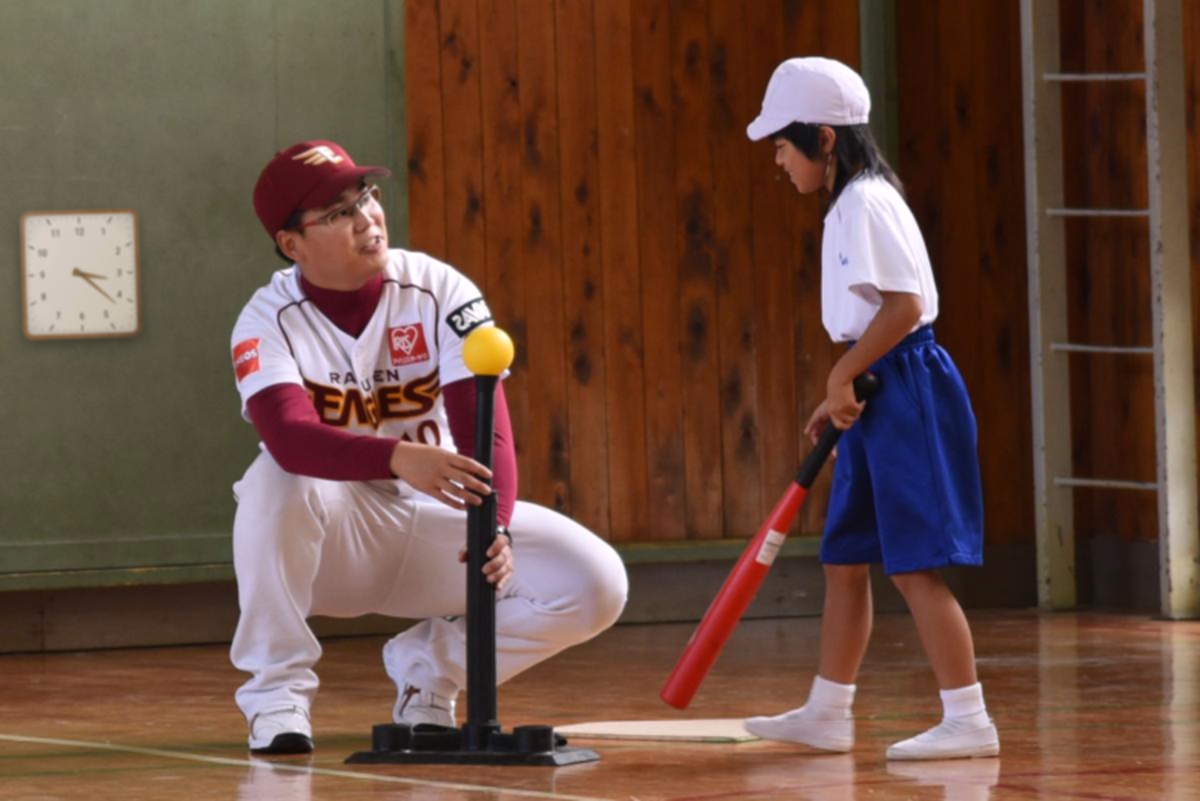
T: 3:22
